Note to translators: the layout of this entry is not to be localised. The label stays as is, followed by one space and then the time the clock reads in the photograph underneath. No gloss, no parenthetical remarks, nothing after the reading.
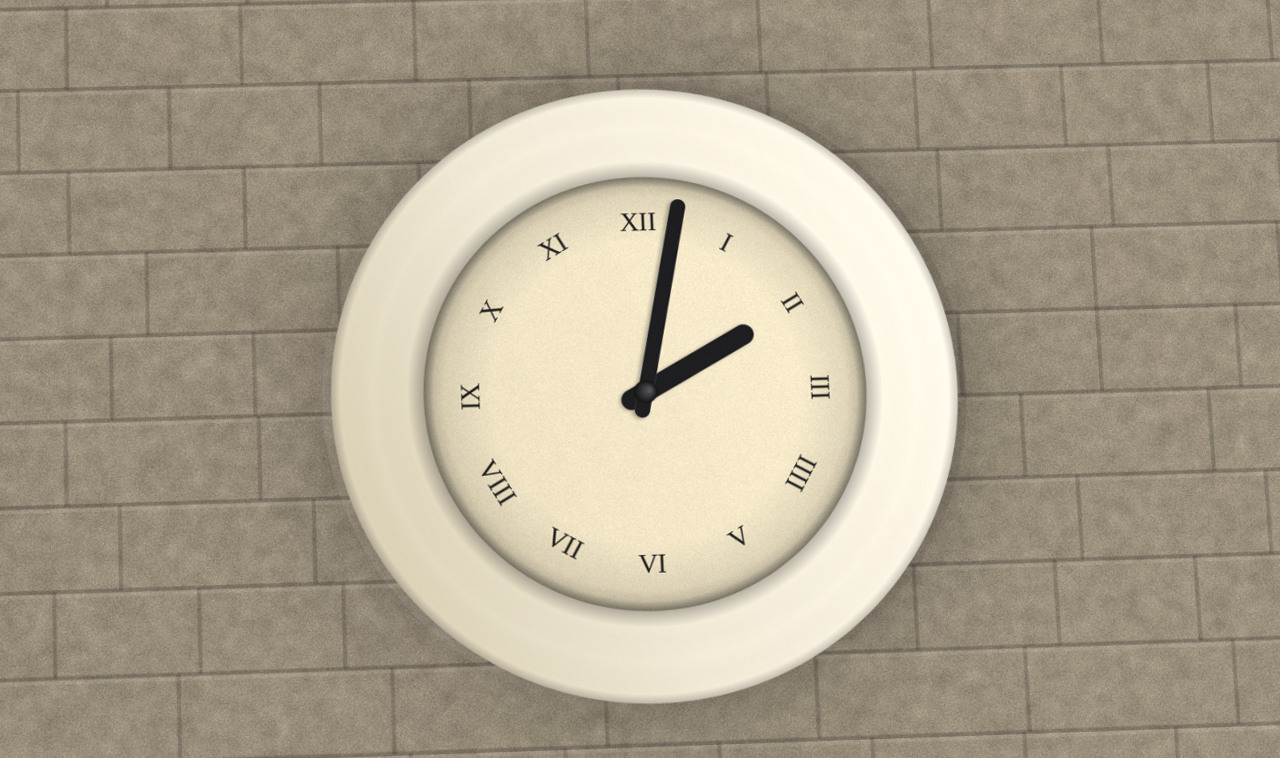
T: 2:02
